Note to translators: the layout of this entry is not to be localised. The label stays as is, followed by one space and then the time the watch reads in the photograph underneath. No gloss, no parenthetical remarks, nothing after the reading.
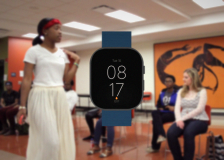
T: 8:17
